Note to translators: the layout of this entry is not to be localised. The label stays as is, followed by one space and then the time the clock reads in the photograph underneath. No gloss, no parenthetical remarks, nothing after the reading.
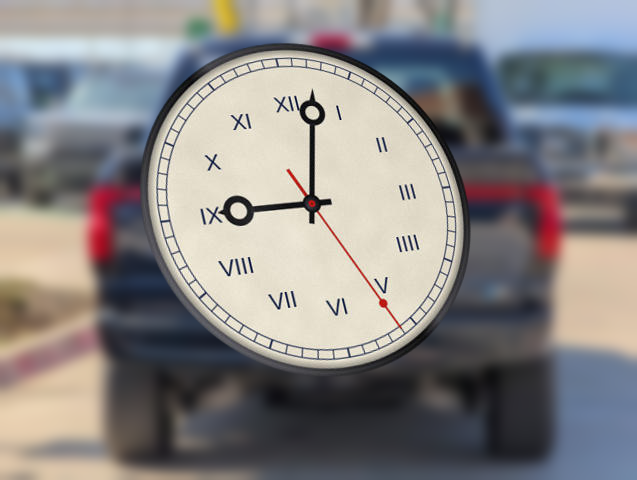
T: 9:02:26
